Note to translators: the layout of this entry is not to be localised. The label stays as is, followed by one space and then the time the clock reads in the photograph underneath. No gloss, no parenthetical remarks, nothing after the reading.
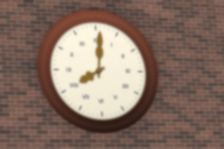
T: 8:01
